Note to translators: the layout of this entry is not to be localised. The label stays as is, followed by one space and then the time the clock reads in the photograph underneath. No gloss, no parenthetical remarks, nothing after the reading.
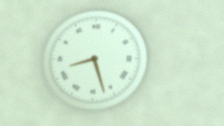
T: 8:27
